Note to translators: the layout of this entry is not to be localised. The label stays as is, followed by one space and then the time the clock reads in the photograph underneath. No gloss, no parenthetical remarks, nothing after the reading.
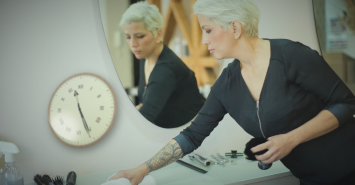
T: 11:26
